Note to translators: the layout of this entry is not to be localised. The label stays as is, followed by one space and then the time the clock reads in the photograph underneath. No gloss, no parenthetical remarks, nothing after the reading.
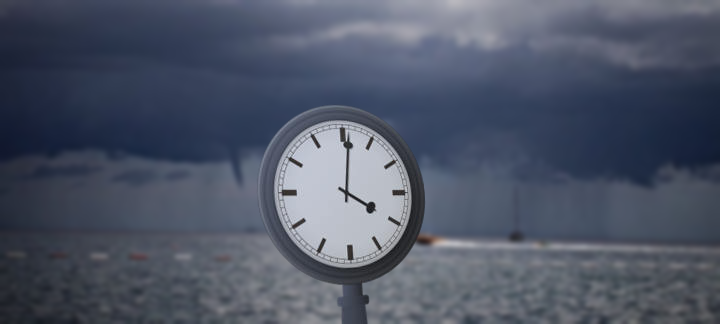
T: 4:01
